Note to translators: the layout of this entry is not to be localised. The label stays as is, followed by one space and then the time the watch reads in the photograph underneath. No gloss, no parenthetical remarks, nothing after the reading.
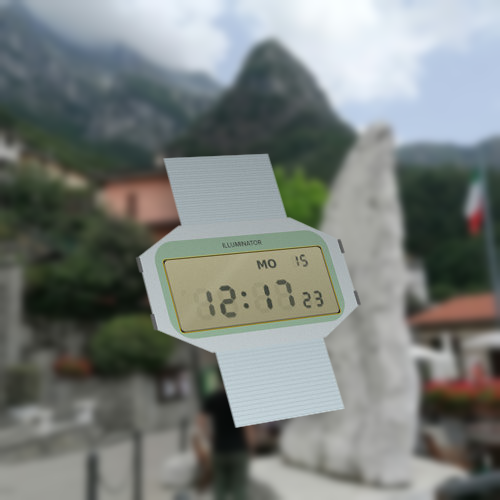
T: 12:17:23
